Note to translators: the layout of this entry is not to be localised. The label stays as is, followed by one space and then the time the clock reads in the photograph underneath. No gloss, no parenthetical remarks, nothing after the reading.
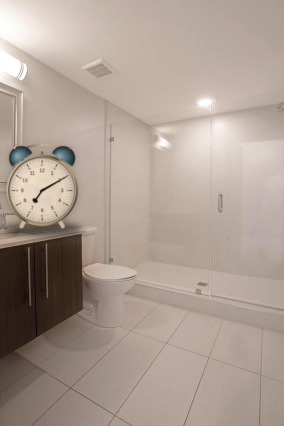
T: 7:10
